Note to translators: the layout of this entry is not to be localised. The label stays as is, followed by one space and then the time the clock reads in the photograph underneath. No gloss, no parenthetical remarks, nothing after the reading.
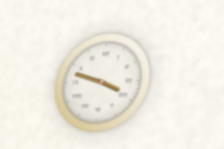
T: 3:48
